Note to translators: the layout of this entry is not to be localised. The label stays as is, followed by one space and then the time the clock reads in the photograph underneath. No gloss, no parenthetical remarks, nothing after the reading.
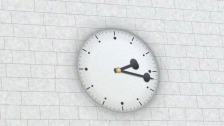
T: 2:17
